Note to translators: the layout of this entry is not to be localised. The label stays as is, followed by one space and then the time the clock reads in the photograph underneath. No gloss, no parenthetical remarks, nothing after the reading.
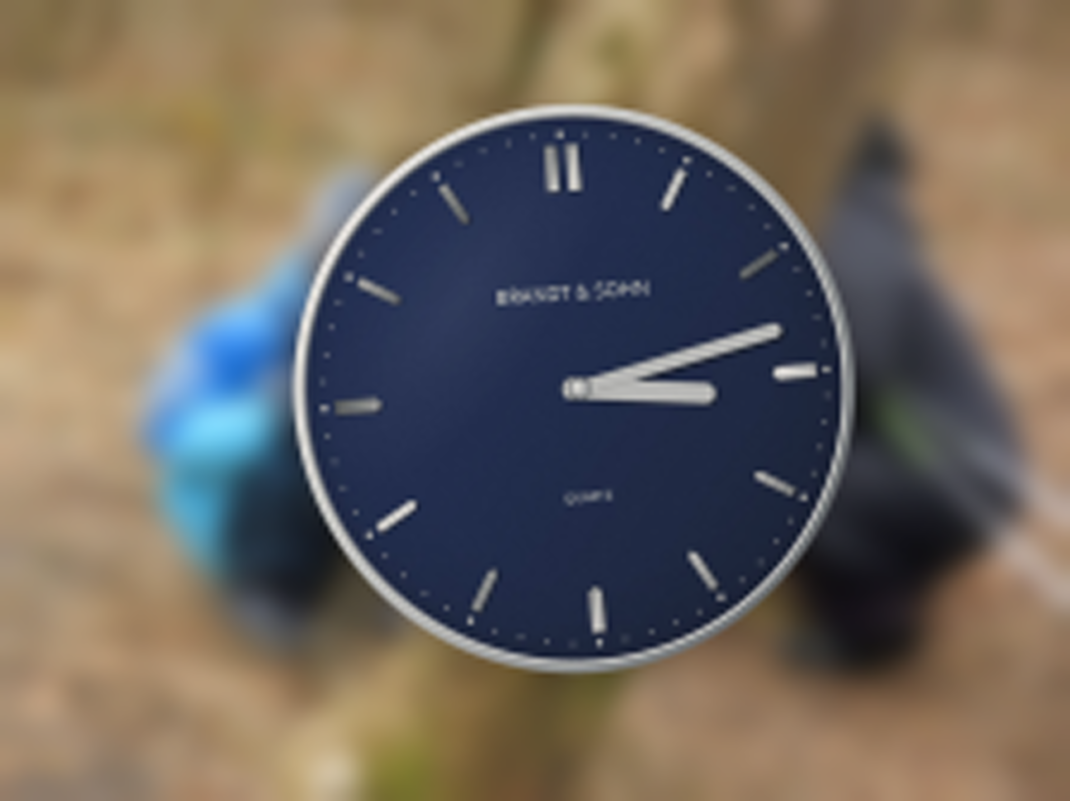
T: 3:13
